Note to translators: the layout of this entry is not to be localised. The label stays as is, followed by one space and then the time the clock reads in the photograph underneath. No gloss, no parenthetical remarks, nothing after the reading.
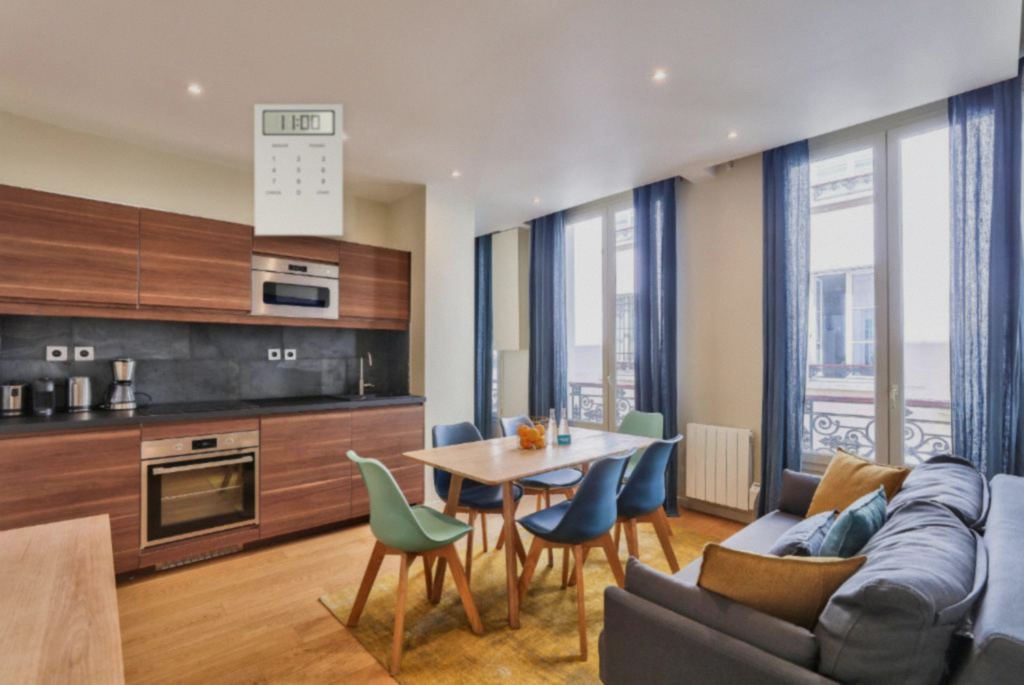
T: 11:00
